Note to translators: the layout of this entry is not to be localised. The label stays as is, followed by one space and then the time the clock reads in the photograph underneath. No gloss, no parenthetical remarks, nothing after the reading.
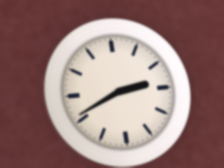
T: 2:41
